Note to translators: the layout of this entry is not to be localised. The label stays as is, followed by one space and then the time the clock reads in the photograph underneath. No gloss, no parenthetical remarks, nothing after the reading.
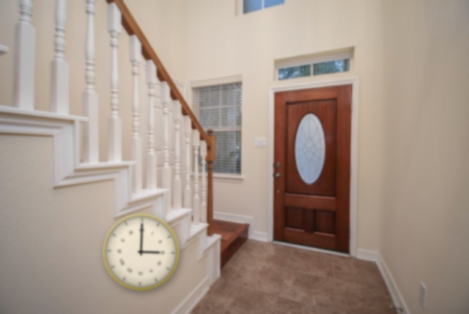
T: 3:00
